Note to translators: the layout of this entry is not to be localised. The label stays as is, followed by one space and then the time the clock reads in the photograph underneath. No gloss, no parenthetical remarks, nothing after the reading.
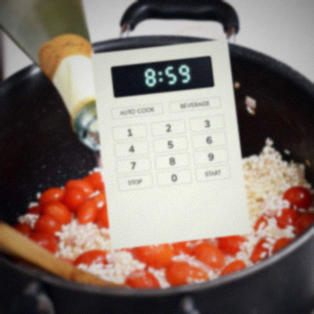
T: 8:59
